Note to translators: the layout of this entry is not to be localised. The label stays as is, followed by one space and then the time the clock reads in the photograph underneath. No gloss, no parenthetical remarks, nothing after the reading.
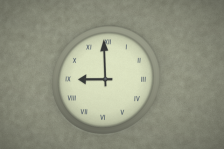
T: 8:59
